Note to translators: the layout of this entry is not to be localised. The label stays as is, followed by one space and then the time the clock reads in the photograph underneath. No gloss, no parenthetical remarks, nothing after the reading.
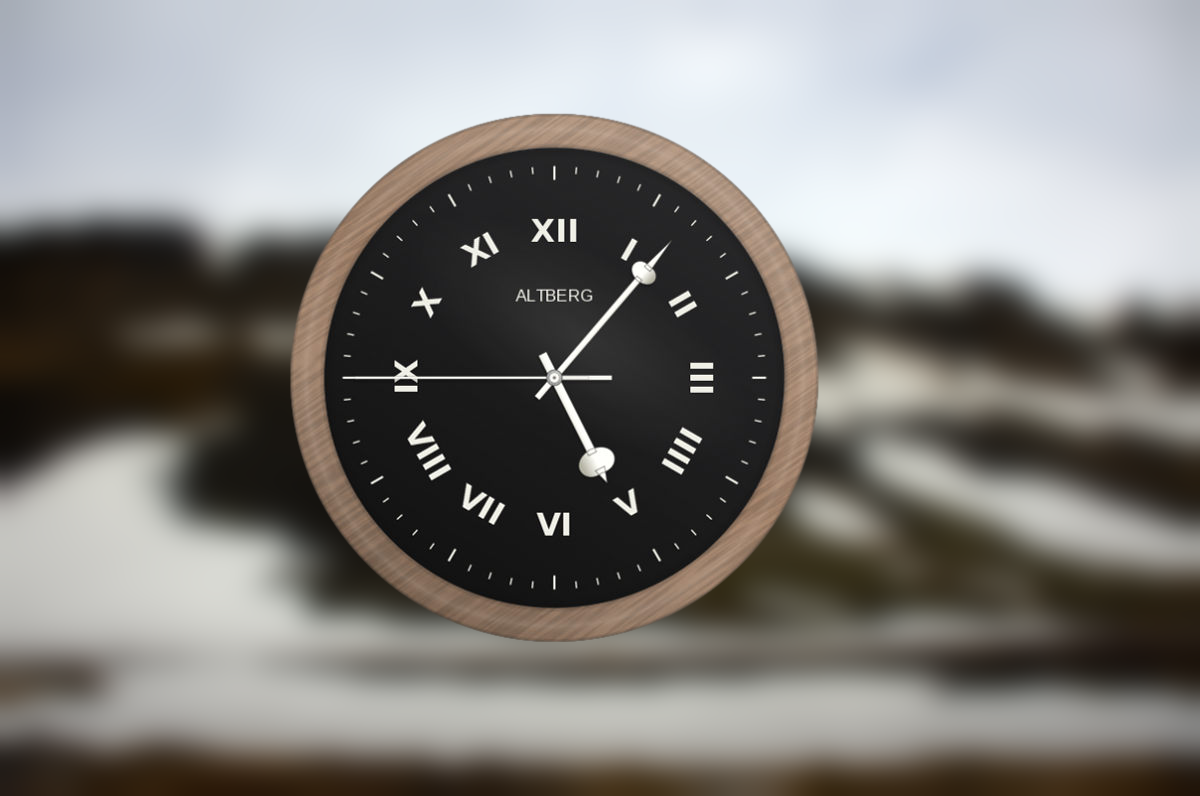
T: 5:06:45
